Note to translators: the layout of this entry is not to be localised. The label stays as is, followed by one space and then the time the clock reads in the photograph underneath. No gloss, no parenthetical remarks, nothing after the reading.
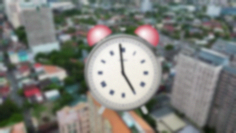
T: 4:59
